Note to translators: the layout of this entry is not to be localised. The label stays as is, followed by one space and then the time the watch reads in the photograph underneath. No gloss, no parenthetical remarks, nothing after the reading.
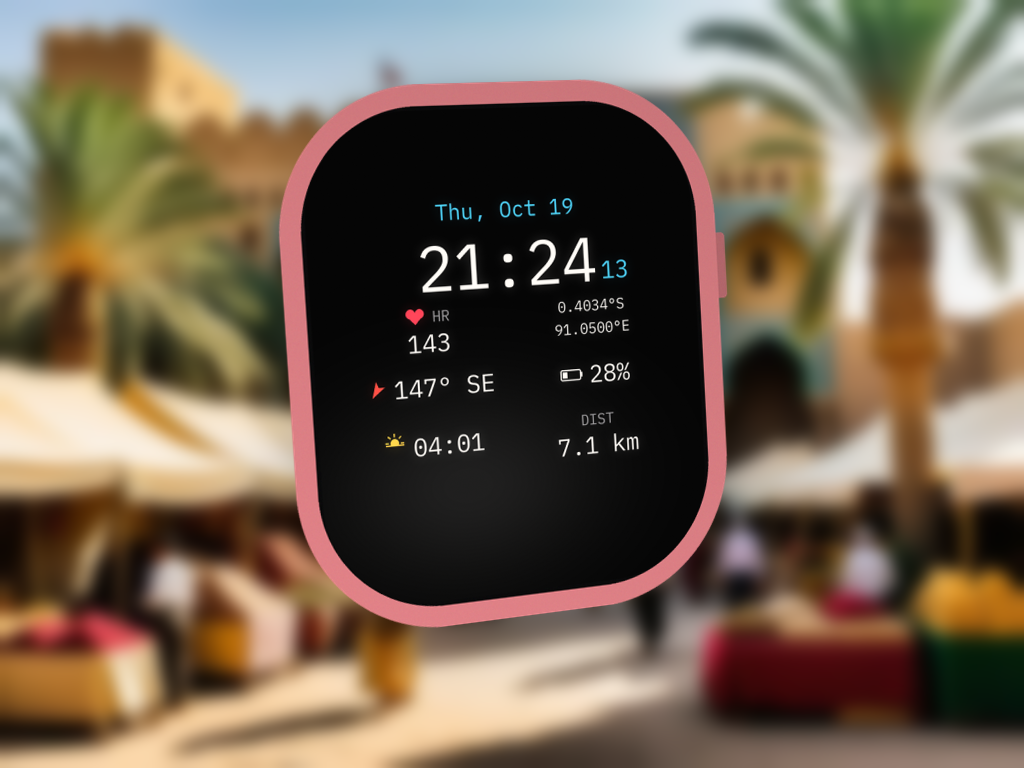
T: 21:24:13
